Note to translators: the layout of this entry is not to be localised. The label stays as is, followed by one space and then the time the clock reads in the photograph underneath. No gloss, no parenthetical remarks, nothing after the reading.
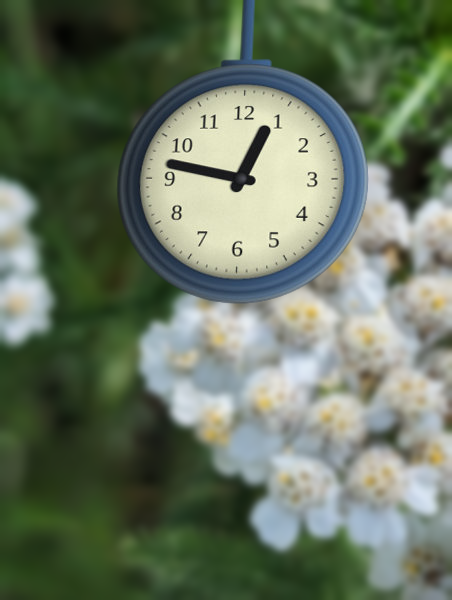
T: 12:47
